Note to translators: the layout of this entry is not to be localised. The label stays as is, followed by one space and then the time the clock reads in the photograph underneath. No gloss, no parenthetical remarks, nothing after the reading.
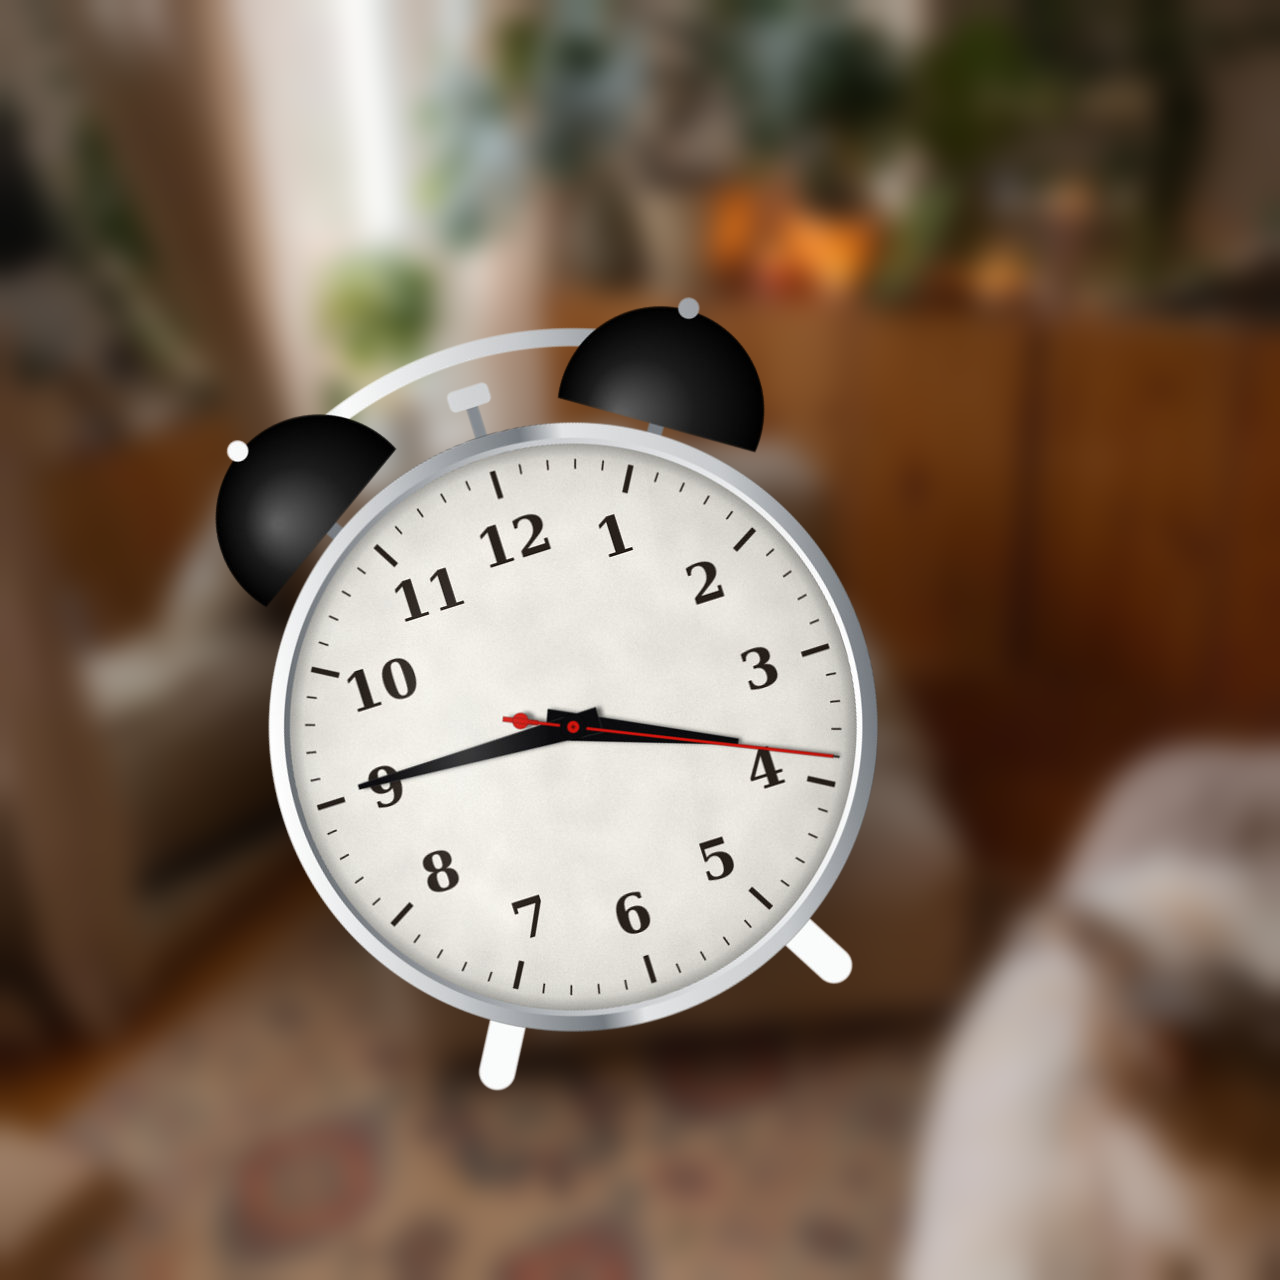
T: 3:45:19
